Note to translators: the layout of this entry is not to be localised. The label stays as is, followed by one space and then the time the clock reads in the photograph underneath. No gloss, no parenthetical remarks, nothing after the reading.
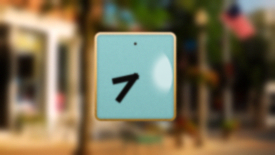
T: 8:36
